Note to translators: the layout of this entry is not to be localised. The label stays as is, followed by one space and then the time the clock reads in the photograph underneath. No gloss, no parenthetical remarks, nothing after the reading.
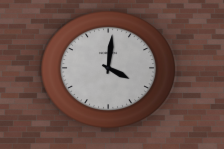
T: 4:01
